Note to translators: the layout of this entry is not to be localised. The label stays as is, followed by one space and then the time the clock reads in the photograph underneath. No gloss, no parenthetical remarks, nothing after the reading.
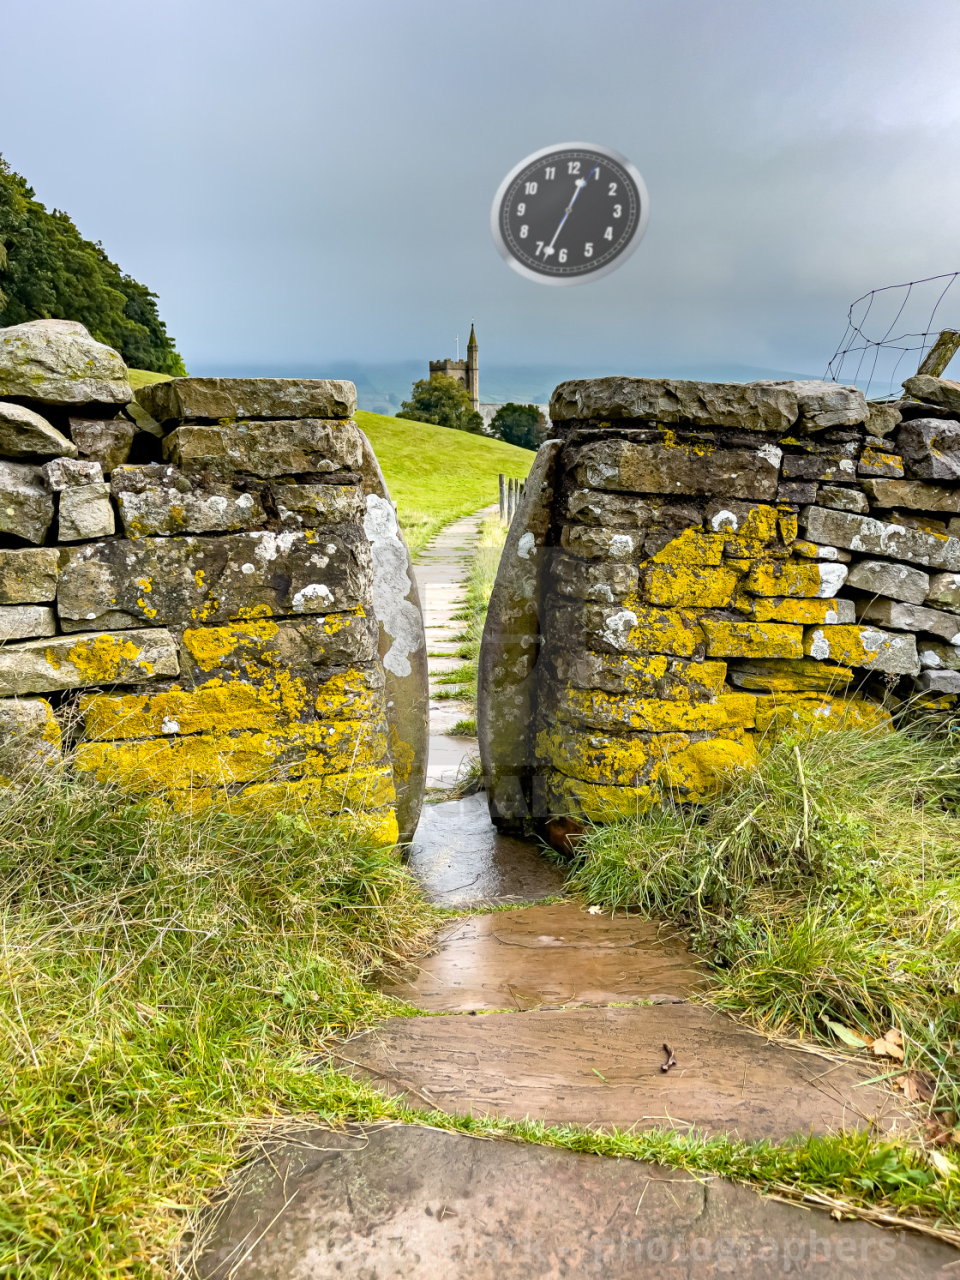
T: 12:33:04
